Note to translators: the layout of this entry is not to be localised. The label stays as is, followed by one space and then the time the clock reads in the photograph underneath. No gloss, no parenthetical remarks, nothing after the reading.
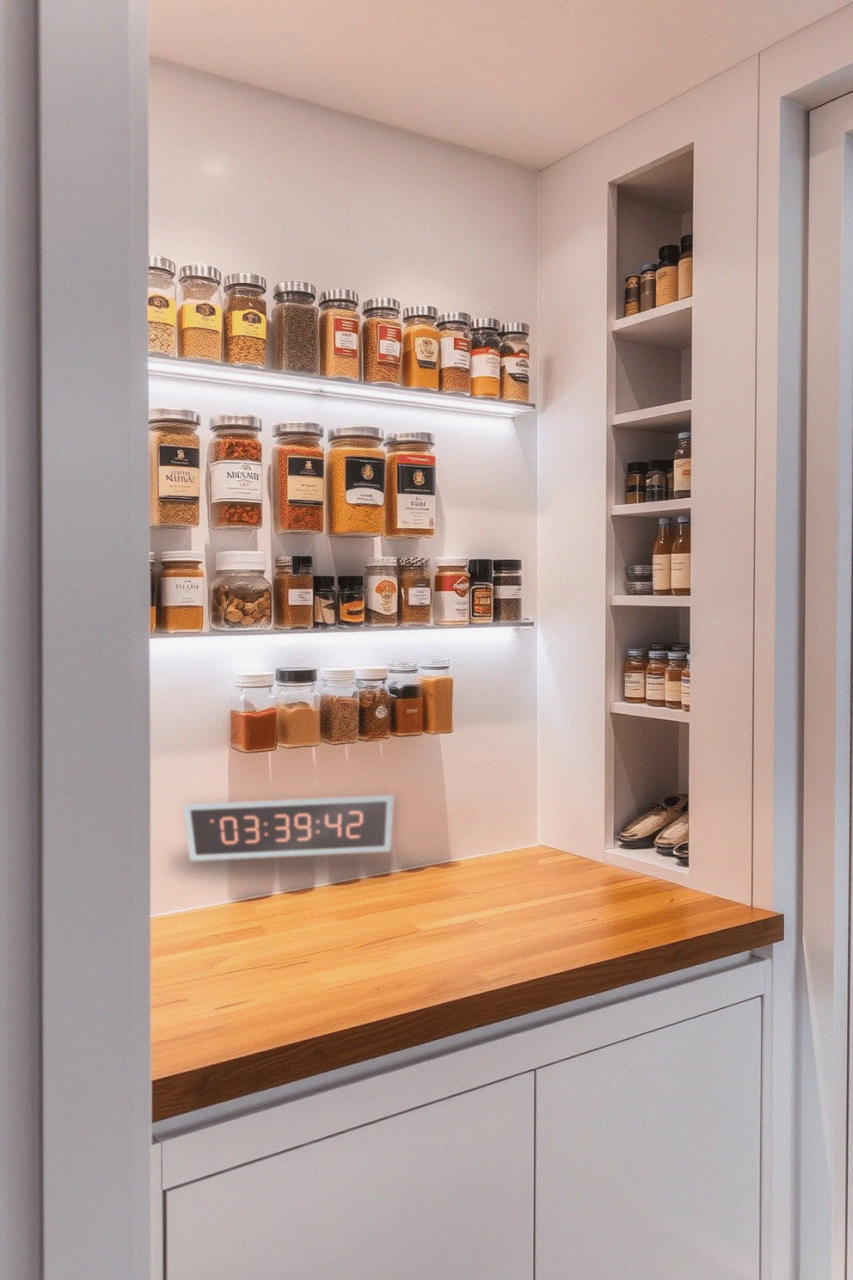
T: 3:39:42
